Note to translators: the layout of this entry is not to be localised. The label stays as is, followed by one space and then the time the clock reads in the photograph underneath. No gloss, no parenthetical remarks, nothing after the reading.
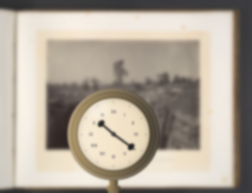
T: 10:21
